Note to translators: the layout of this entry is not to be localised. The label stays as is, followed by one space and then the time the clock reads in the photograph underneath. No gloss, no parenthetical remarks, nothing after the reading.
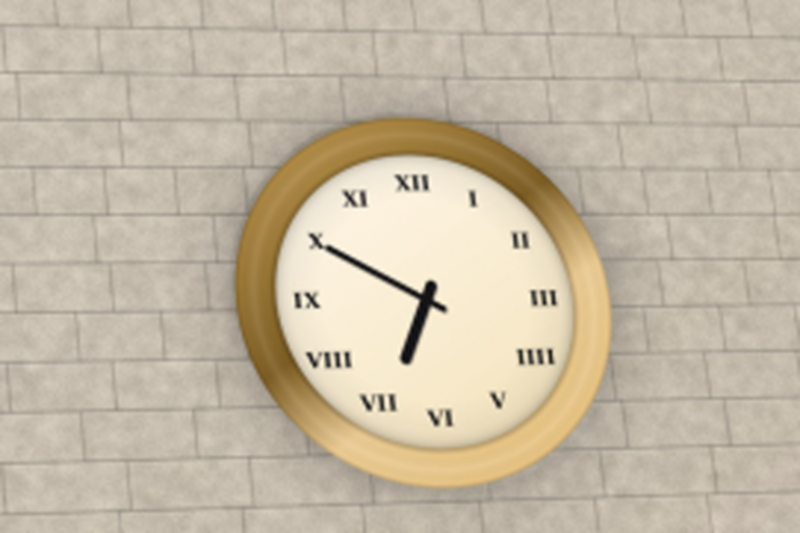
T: 6:50
